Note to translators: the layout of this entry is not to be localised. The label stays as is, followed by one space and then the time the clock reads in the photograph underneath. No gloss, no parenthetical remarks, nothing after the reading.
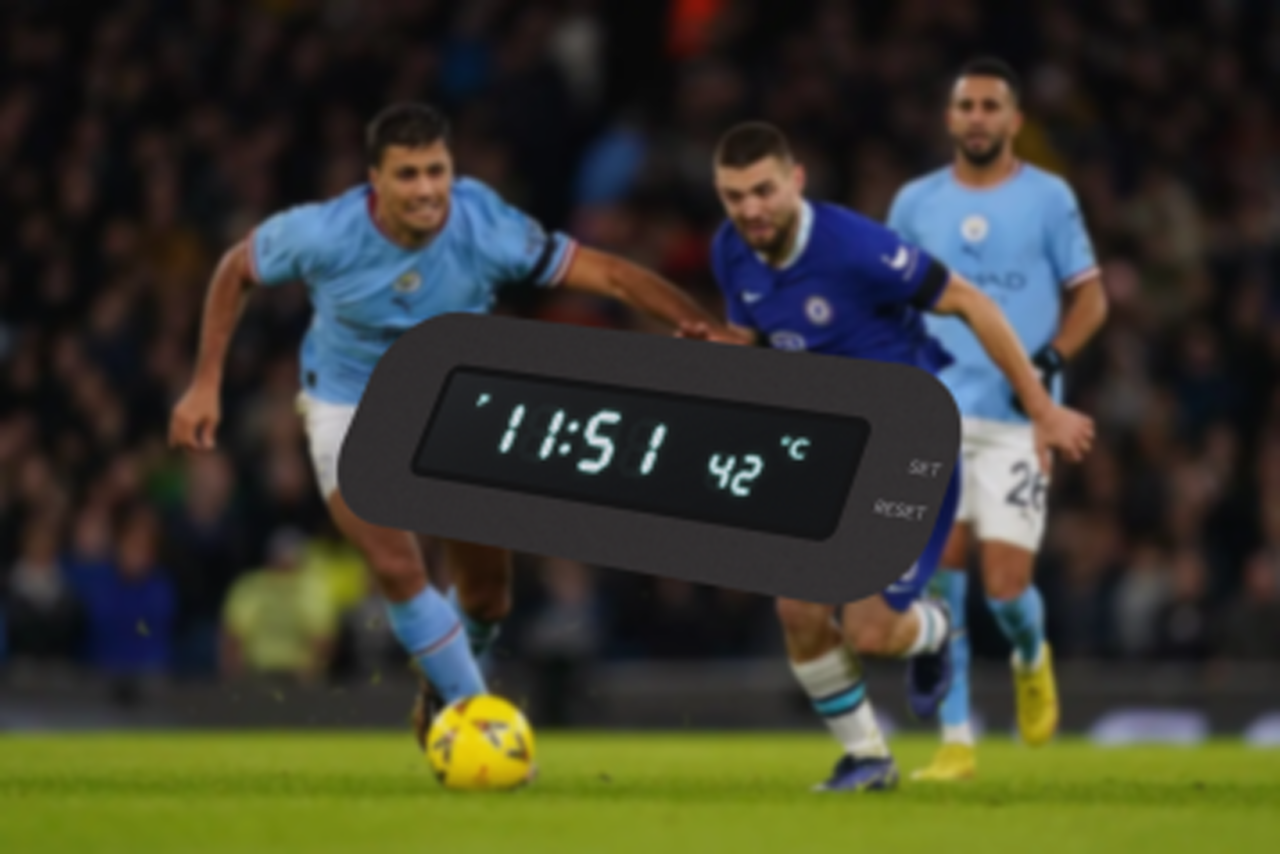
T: 11:51
